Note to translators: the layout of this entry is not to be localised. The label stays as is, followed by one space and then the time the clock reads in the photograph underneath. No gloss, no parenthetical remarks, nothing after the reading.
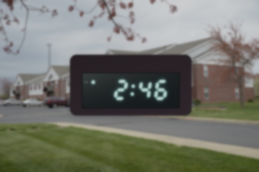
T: 2:46
